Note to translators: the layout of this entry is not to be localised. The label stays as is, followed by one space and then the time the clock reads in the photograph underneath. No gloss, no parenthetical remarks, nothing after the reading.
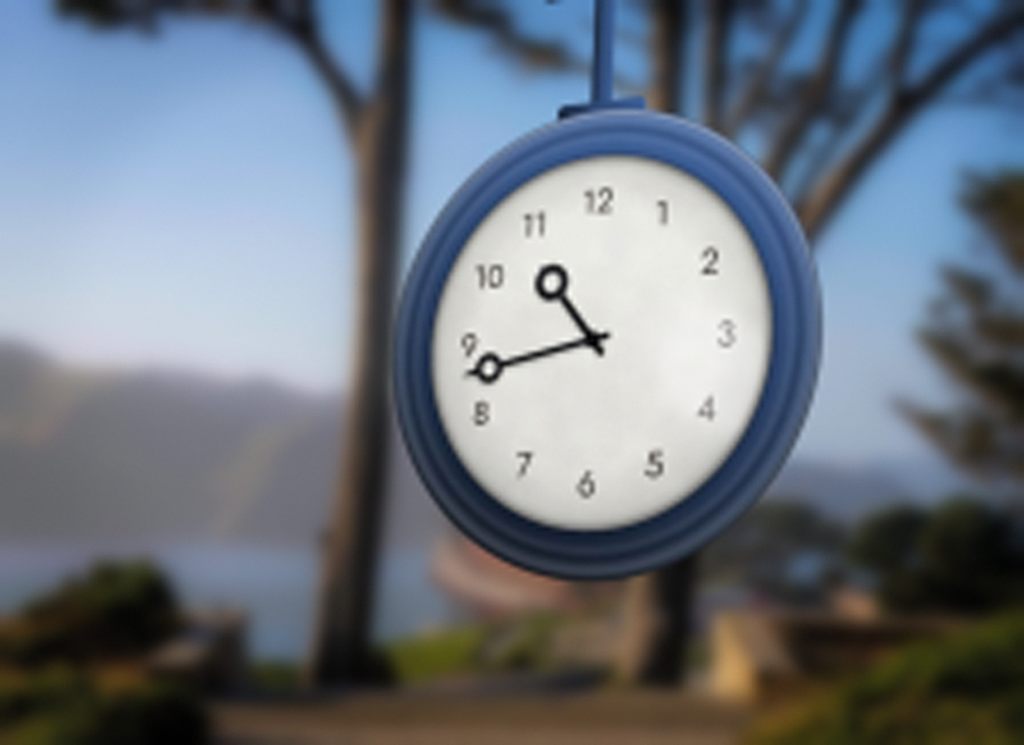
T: 10:43
